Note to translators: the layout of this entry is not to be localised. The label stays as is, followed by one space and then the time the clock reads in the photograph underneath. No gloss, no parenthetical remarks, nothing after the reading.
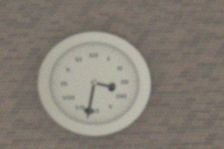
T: 3:32
